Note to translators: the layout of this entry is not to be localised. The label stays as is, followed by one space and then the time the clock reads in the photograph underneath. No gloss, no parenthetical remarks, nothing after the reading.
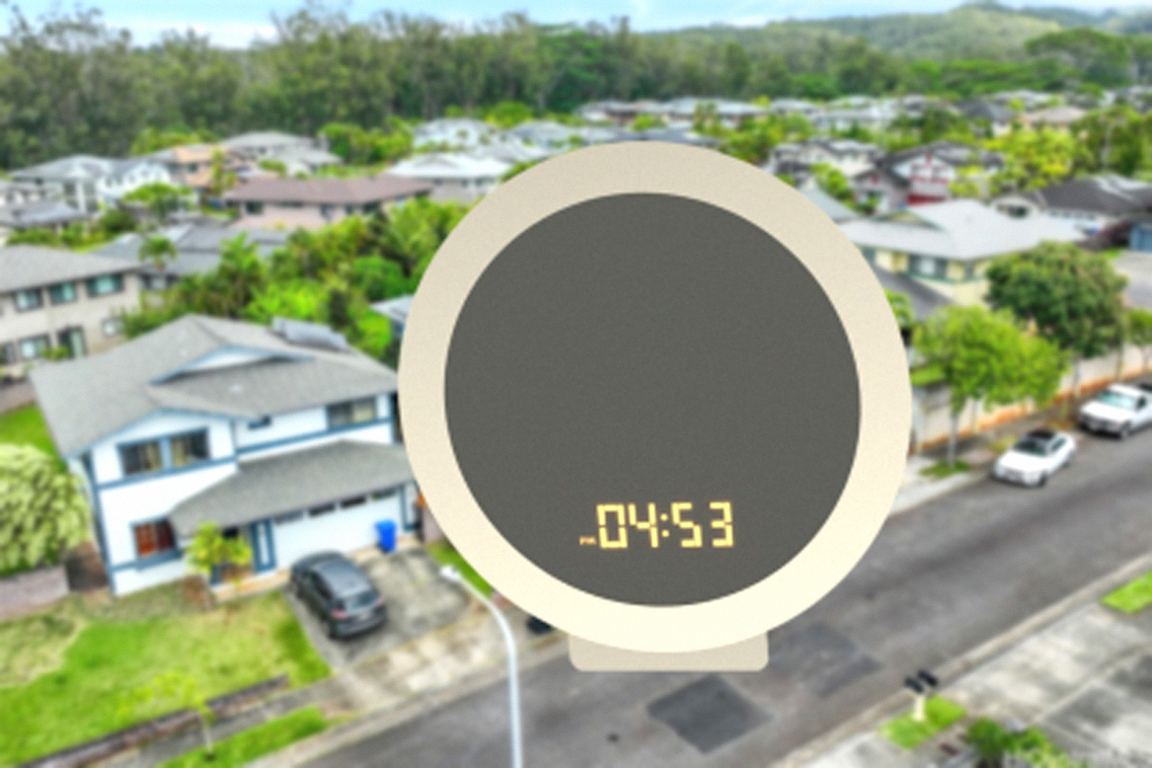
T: 4:53
